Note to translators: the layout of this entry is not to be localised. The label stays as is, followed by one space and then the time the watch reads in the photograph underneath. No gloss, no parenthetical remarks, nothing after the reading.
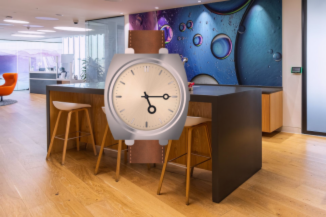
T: 5:15
